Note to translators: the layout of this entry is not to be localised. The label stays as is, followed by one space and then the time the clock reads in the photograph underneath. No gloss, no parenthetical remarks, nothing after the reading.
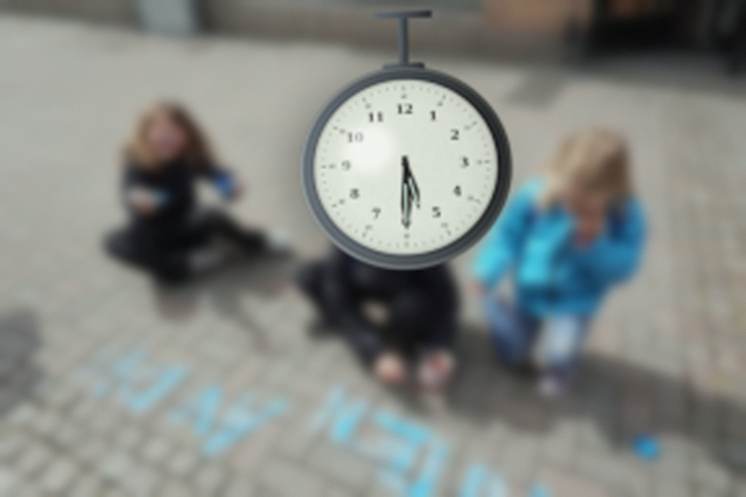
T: 5:30
